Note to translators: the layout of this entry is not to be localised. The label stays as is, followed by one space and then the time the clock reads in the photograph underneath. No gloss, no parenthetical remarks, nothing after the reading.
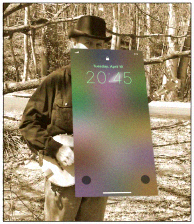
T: 20:45
